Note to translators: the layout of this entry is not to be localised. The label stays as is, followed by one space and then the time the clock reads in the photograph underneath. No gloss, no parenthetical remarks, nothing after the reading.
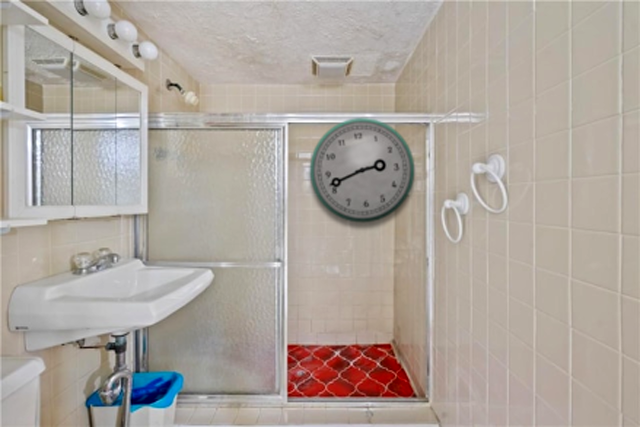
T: 2:42
